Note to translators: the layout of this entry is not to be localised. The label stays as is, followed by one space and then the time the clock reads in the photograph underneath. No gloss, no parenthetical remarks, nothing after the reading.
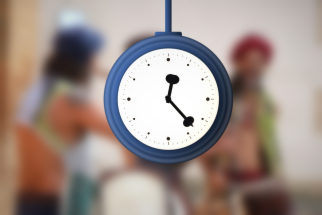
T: 12:23
